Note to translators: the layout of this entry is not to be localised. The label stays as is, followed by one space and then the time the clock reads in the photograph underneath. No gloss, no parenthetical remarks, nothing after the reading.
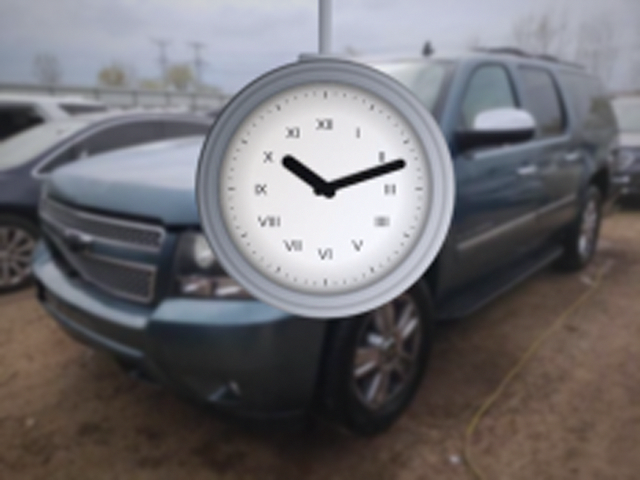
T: 10:12
